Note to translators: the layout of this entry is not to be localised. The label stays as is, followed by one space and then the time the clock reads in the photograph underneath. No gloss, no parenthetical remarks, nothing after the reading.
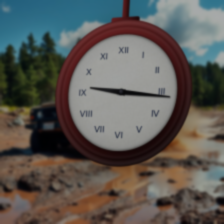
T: 9:16
